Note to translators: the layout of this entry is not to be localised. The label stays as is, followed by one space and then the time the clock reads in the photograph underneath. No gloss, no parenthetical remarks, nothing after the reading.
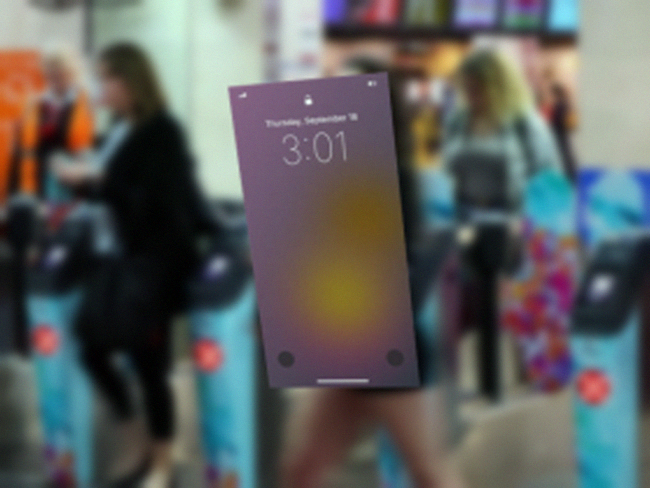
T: 3:01
